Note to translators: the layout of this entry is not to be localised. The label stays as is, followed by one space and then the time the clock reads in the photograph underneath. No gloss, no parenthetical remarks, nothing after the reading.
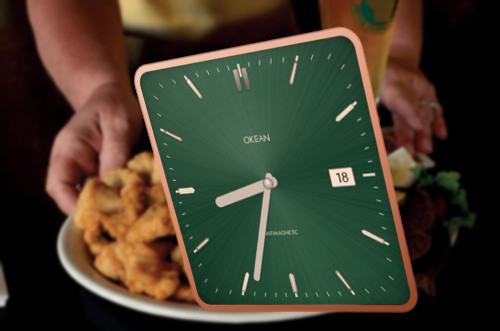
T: 8:34
